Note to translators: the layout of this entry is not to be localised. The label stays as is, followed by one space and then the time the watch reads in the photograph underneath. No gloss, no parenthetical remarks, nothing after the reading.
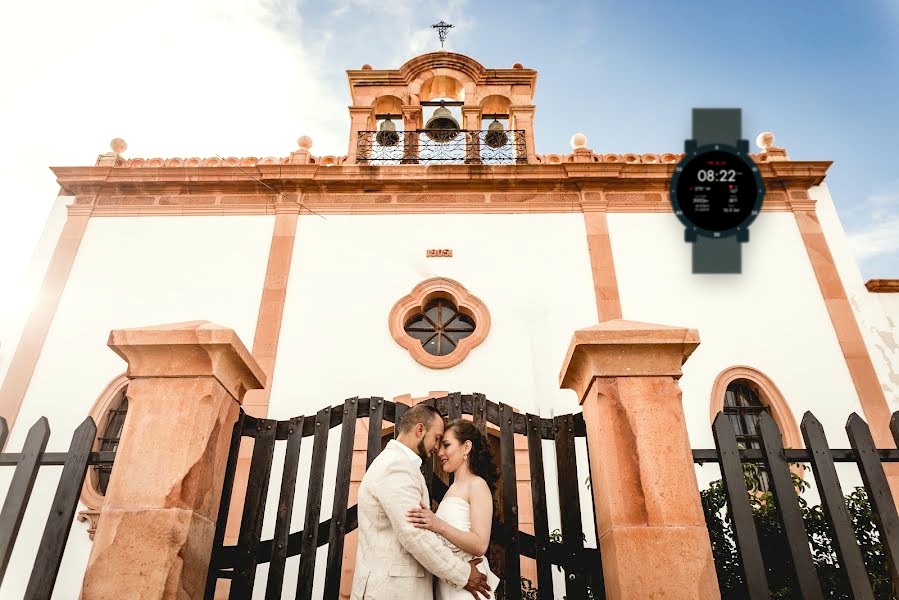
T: 8:22
